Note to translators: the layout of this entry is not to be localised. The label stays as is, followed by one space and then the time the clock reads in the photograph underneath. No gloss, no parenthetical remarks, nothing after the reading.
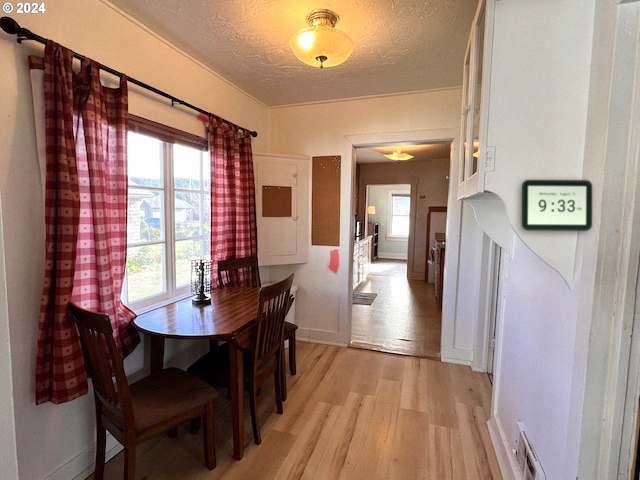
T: 9:33
